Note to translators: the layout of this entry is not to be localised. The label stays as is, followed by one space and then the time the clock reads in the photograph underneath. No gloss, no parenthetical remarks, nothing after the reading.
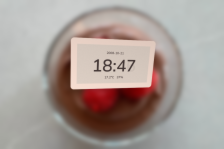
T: 18:47
